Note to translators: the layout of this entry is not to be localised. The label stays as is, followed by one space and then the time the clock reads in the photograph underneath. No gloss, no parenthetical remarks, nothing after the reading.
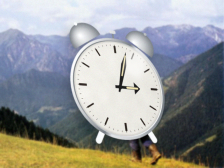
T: 3:03
